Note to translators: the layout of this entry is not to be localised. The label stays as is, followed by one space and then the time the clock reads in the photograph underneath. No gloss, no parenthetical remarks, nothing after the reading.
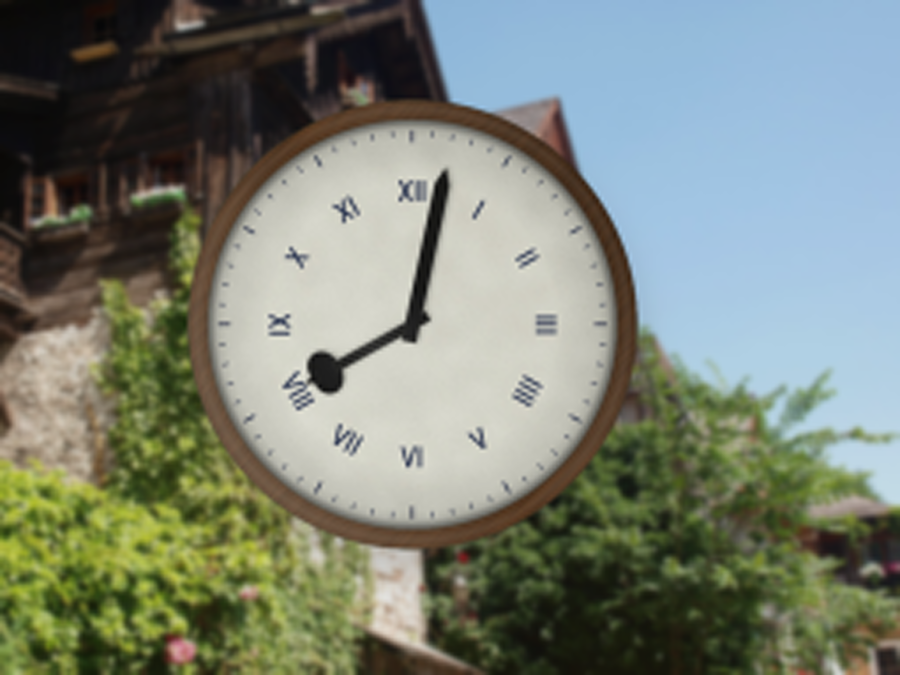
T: 8:02
